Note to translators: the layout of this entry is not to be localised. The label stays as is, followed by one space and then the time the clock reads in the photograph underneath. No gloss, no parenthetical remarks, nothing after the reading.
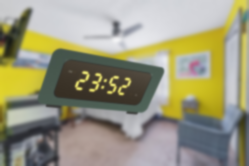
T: 23:52
